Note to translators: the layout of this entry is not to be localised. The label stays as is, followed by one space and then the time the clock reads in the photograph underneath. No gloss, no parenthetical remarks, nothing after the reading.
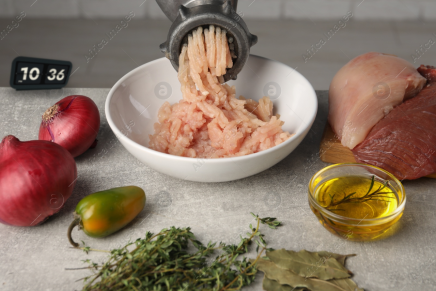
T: 10:36
